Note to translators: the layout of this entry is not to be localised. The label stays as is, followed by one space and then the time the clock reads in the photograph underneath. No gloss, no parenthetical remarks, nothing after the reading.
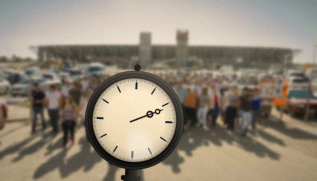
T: 2:11
